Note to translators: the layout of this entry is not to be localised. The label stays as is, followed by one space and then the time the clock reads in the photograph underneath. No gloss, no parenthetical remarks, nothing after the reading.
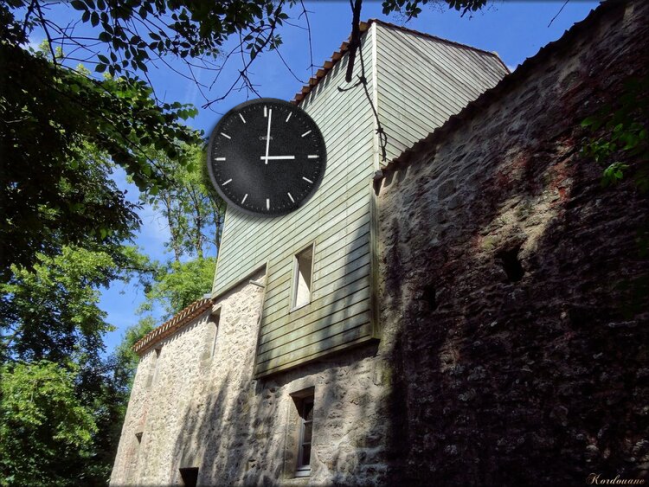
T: 3:01
